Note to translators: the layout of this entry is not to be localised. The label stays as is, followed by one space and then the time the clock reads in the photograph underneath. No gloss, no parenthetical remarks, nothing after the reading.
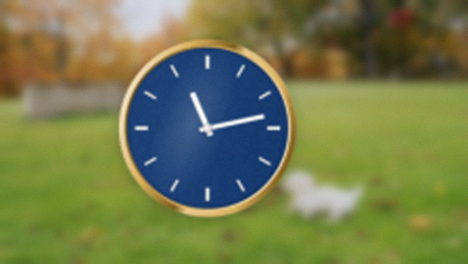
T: 11:13
